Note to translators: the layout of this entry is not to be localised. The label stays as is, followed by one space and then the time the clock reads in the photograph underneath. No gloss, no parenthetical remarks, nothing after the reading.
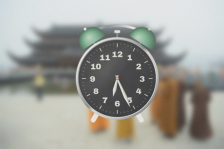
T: 6:26
